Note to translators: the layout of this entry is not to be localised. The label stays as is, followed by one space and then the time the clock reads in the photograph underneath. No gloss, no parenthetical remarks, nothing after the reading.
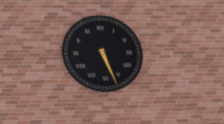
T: 5:27
